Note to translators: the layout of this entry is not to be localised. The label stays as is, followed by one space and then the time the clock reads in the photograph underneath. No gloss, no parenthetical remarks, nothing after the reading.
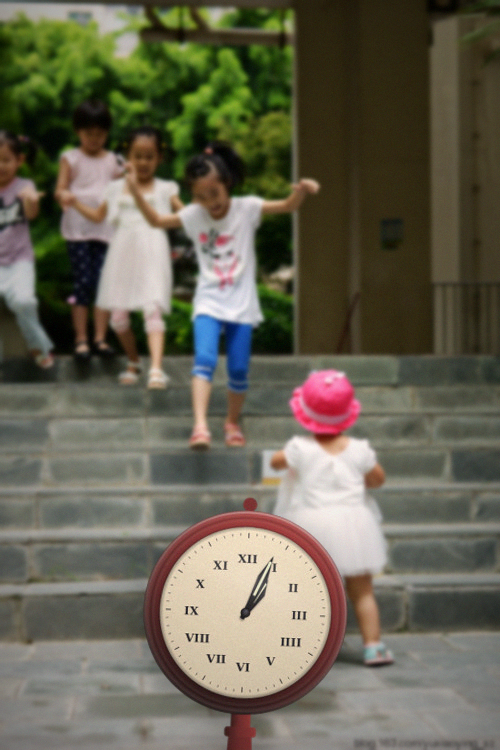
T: 1:04
